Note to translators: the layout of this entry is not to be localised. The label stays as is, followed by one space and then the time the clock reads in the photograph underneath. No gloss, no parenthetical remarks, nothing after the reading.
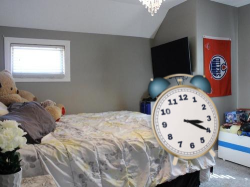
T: 3:20
